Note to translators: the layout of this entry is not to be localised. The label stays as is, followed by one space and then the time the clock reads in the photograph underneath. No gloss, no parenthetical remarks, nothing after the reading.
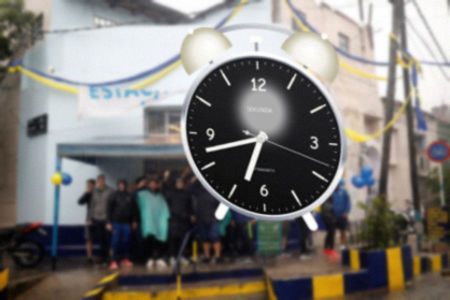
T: 6:42:18
